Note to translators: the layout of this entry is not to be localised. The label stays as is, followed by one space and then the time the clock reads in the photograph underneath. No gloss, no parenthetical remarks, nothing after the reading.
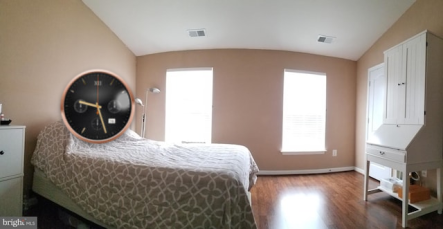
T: 9:27
